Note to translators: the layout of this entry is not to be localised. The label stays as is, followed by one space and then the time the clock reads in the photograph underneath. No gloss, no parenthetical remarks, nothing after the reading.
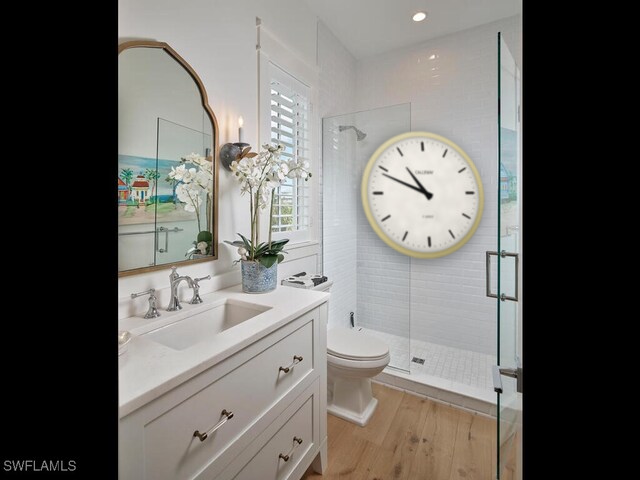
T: 10:49
